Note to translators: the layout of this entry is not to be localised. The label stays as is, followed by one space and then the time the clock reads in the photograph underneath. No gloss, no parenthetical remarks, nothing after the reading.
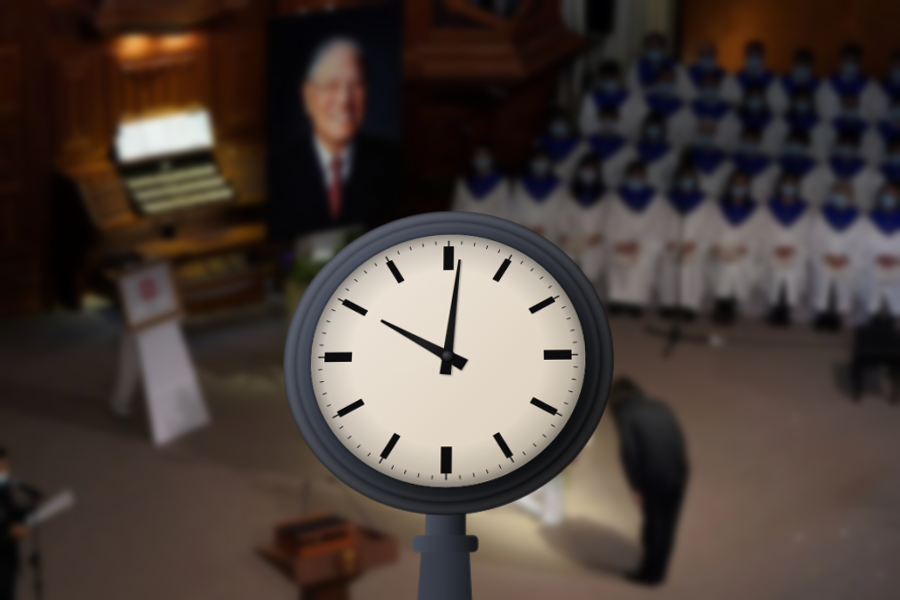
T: 10:01
